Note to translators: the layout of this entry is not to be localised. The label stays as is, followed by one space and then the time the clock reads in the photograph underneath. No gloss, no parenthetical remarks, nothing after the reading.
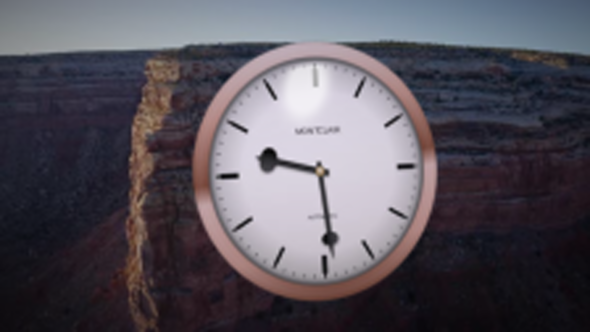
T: 9:29
